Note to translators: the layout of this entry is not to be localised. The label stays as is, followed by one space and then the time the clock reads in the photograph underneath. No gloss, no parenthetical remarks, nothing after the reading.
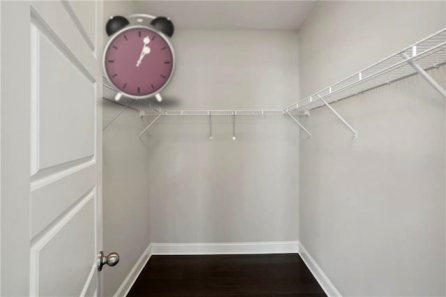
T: 1:03
